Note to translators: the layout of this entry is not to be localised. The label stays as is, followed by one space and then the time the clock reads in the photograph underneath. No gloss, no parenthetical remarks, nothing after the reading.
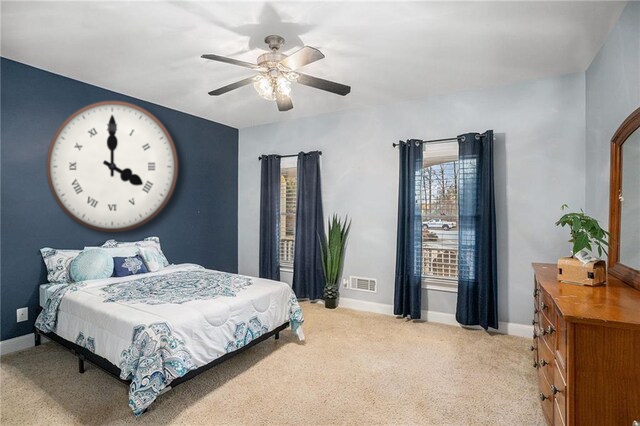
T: 4:00
